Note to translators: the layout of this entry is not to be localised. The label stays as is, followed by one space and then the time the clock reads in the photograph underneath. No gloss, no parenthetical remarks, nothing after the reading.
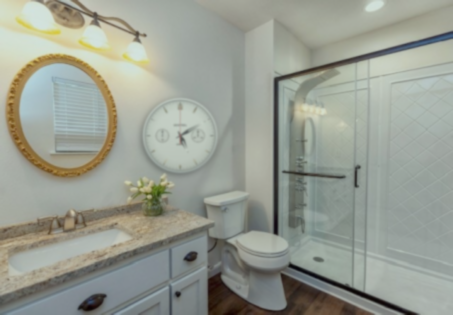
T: 5:10
